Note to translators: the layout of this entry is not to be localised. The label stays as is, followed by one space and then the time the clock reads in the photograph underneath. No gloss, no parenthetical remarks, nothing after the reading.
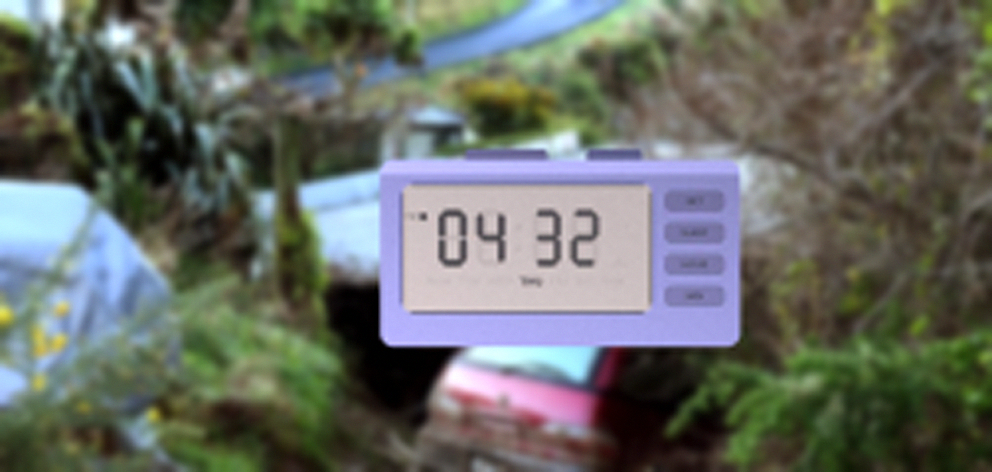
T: 4:32
